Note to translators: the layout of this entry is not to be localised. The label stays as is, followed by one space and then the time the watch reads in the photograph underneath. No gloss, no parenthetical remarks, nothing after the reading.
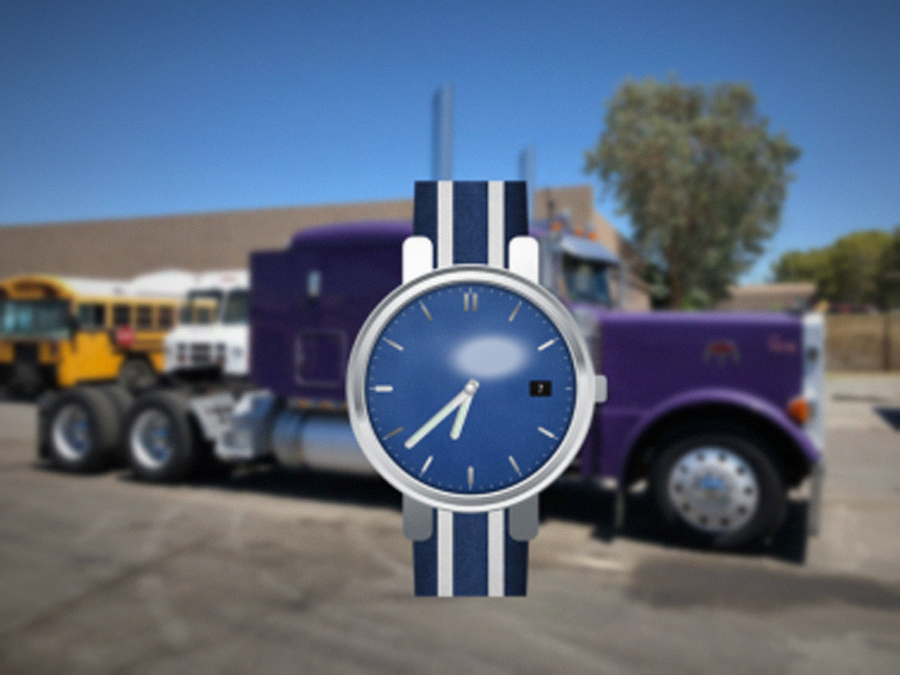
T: 6:38
